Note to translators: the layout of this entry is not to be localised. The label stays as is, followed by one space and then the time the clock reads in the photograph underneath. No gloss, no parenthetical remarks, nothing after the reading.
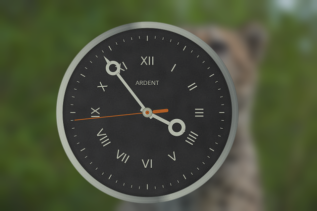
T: 3:53:44
